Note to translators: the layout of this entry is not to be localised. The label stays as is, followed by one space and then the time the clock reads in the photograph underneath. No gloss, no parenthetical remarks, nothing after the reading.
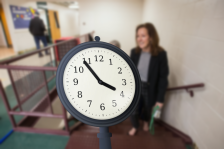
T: 3:54
